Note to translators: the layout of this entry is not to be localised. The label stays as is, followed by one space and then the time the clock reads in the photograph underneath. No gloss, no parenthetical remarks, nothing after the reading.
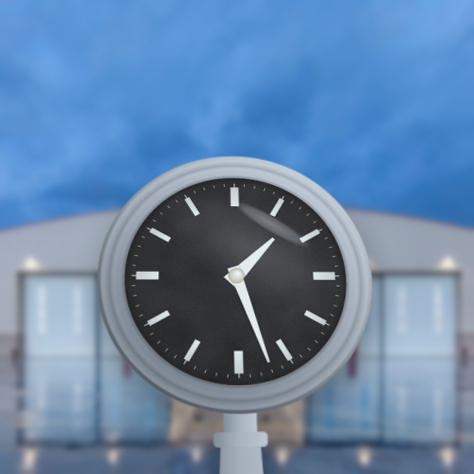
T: 1:27
